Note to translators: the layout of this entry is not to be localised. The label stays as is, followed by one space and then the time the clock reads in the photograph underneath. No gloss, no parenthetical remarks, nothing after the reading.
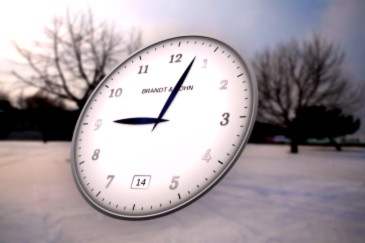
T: 9:03
